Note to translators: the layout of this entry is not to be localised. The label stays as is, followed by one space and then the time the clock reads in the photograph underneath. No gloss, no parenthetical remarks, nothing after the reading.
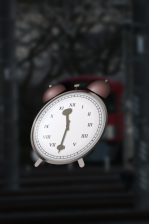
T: 11:31
